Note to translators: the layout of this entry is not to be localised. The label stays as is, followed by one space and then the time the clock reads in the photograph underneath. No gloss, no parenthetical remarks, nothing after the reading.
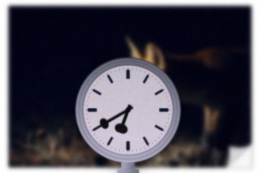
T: 6:40
